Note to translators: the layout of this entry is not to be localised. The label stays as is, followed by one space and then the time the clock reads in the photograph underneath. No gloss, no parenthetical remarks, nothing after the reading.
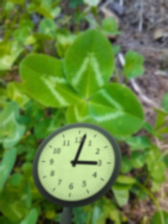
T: 3:02
